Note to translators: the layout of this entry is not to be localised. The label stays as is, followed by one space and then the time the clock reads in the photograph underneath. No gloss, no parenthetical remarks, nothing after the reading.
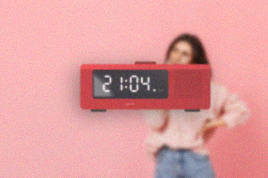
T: 21:04
